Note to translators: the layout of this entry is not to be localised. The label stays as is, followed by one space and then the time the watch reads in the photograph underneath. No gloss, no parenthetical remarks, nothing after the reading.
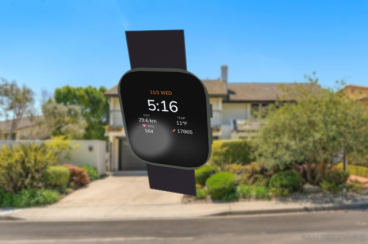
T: 5:16
